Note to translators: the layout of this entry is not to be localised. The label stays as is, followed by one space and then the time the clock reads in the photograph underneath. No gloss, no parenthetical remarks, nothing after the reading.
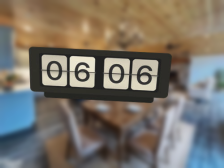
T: 6:06
